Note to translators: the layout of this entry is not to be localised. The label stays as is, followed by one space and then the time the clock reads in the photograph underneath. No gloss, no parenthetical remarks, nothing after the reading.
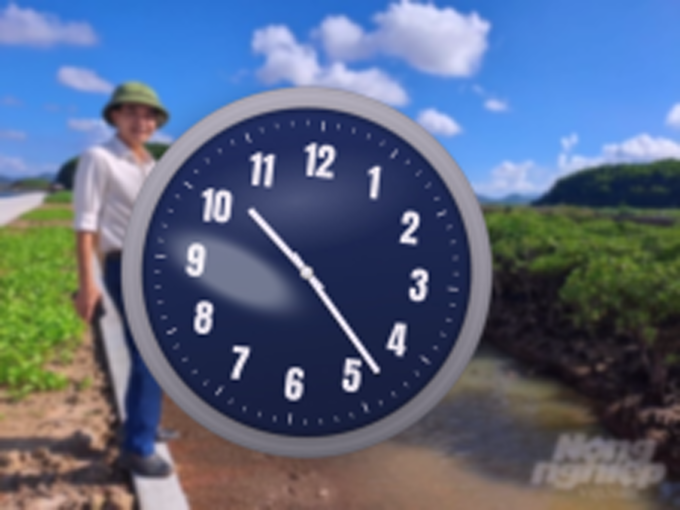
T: 10:23
